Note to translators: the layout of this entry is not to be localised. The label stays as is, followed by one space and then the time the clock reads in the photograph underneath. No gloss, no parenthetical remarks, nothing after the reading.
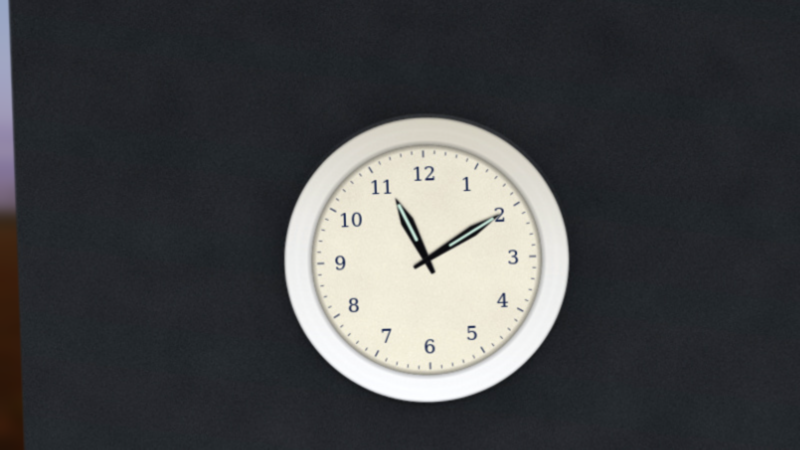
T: 11:10
